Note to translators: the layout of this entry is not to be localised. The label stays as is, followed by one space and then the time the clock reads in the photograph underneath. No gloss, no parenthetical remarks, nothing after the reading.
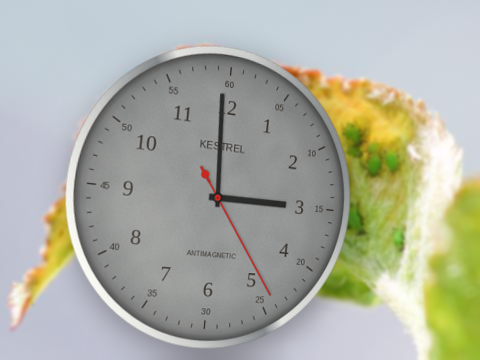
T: 2:59:24
